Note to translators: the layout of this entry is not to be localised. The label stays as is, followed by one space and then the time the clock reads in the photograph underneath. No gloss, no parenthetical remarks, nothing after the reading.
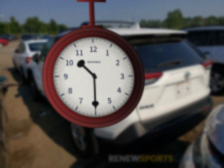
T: 10:30
